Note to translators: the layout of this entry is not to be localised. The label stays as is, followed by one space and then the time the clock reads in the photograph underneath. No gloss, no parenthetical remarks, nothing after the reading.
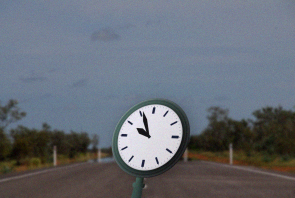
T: 9:56
